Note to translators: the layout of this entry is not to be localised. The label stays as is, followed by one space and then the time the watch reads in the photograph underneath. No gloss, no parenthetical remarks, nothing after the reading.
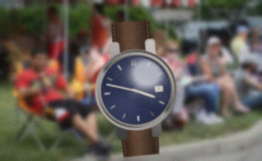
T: 3:48
